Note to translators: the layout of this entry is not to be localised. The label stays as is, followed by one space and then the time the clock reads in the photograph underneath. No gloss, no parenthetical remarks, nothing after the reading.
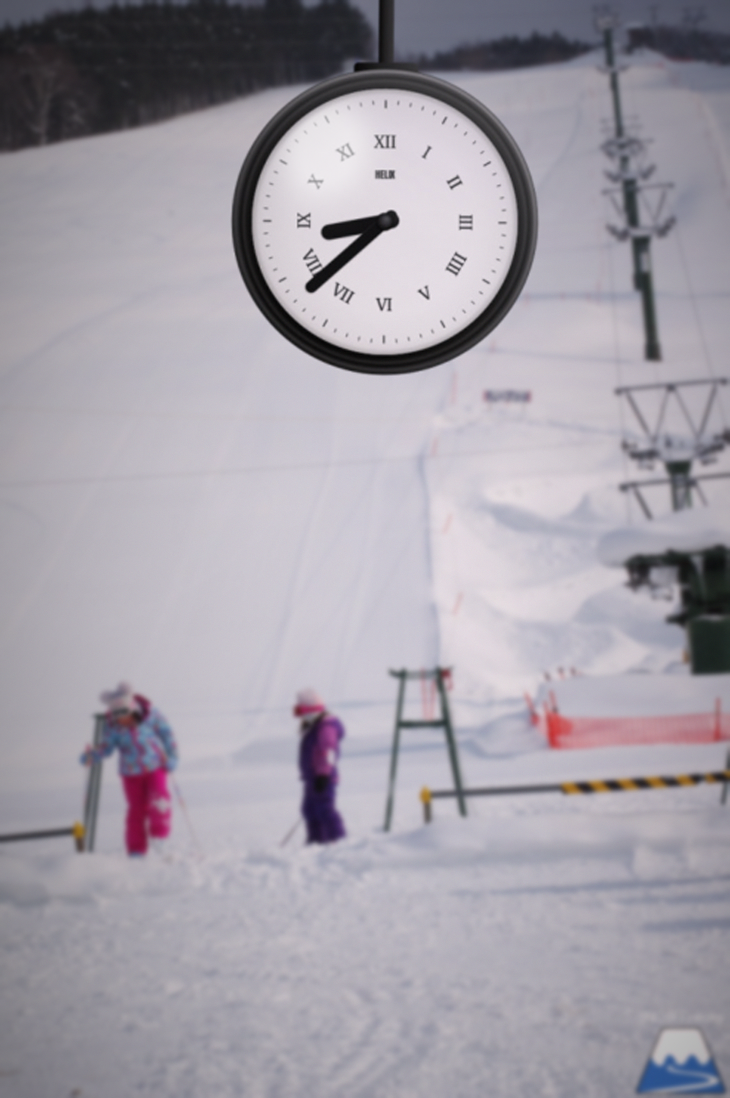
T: 8:38
